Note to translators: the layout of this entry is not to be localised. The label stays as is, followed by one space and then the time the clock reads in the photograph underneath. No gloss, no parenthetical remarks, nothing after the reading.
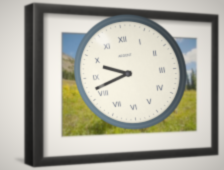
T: 9:42
